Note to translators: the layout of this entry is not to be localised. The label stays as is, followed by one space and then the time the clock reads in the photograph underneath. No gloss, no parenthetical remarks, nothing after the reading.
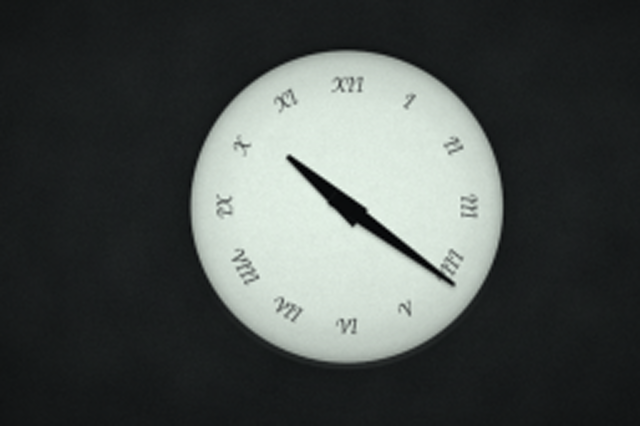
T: 10:21
